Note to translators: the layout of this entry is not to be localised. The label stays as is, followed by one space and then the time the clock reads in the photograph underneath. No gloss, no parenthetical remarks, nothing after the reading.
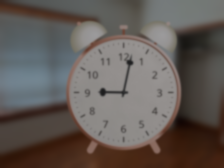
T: 9:02
